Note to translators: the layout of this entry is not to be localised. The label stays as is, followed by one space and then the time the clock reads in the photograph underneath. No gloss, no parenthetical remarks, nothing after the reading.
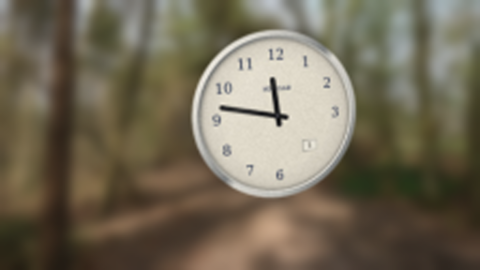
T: 11:47
